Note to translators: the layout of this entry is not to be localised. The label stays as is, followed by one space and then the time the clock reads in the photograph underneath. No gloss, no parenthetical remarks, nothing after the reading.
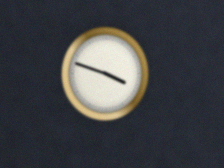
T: 3:48
